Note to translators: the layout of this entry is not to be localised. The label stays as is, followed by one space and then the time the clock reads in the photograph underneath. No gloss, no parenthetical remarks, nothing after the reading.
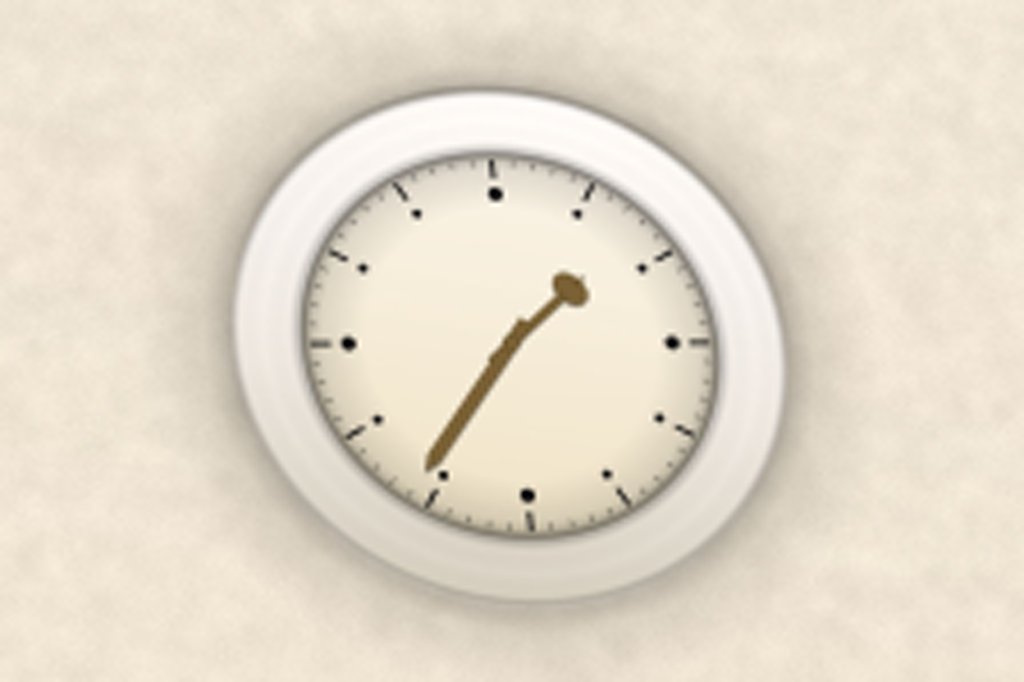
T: 1:36
